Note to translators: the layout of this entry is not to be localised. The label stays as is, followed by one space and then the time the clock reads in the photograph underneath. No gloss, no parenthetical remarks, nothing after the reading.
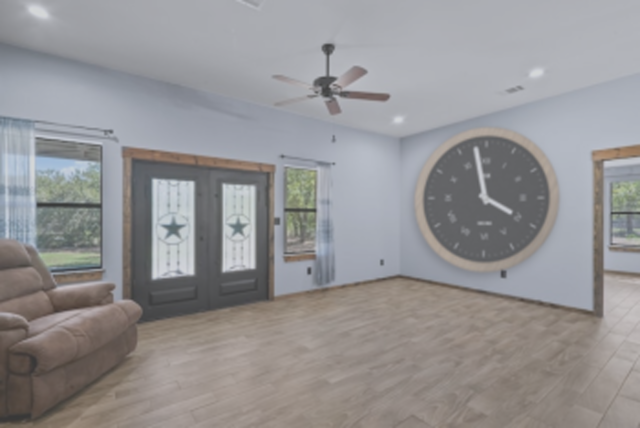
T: 3:58
